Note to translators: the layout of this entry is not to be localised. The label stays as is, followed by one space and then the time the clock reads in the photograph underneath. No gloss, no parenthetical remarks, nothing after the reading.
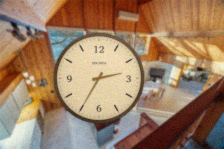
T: 2:35
